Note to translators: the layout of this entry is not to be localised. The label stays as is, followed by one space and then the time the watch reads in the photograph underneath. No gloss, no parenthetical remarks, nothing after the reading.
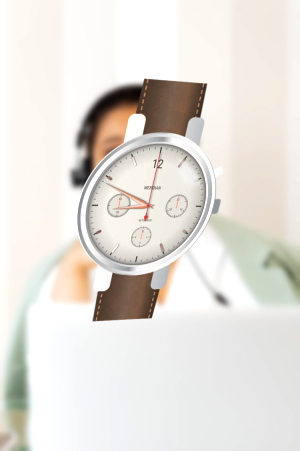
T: 8:49
